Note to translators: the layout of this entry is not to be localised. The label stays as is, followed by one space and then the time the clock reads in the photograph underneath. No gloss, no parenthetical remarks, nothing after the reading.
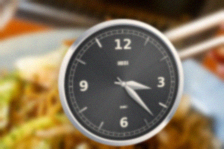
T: 3:23
